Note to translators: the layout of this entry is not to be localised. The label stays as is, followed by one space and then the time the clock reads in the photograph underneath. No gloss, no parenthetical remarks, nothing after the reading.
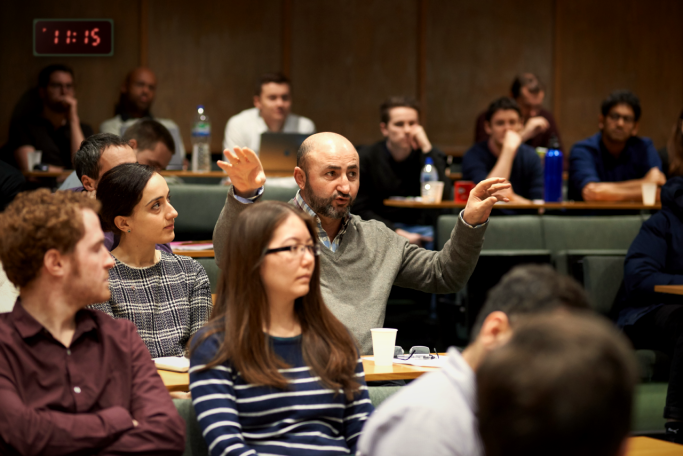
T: 11:15
